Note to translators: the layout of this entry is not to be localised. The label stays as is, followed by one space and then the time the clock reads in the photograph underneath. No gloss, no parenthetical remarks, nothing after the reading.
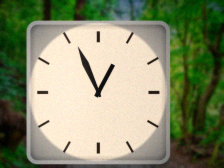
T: 12:56
